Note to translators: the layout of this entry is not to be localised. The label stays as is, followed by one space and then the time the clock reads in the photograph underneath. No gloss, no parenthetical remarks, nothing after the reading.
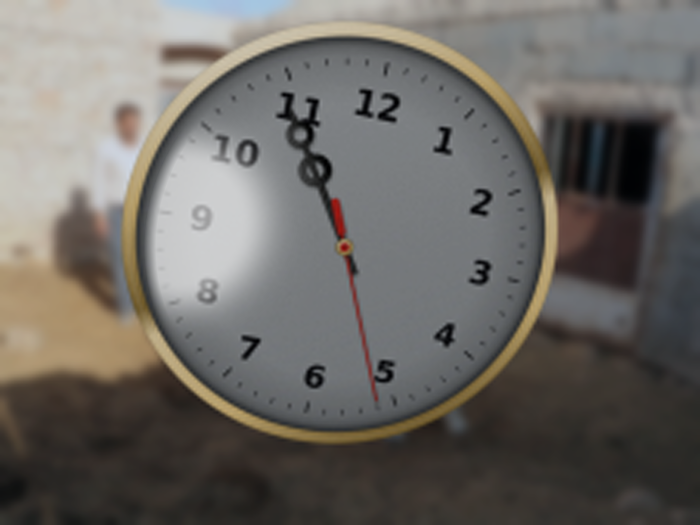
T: 10:54:26
